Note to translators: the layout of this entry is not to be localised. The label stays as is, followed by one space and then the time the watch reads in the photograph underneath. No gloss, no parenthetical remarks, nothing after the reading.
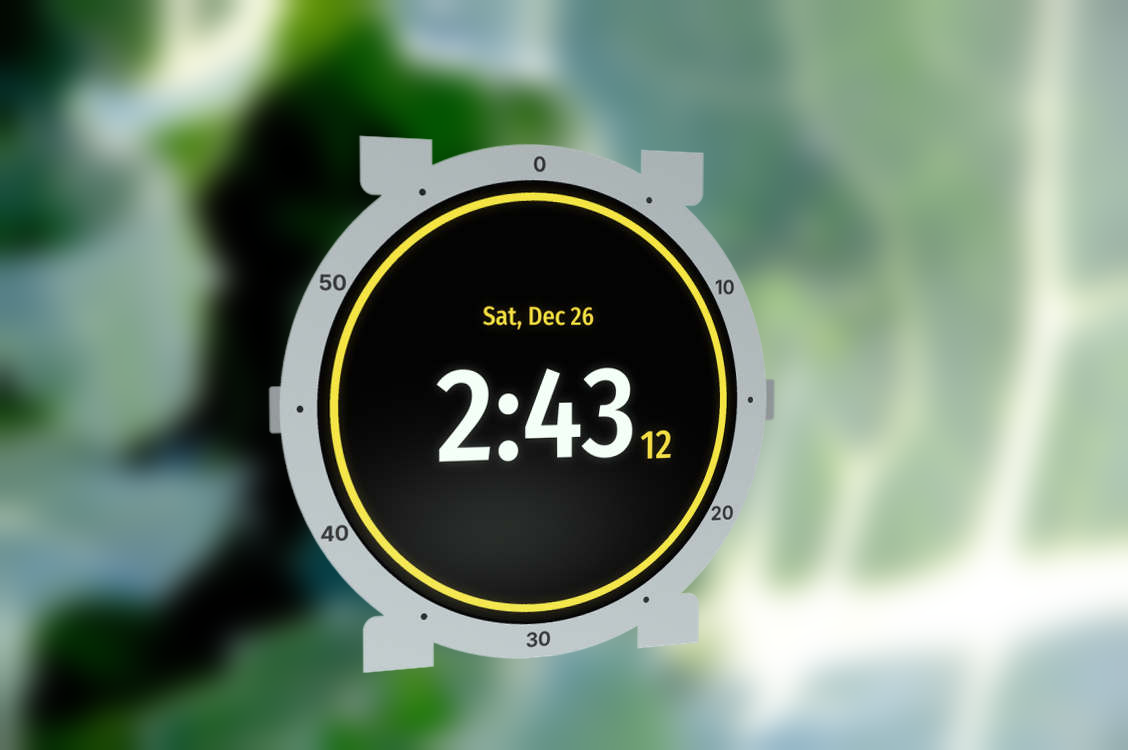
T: 2:43:12
